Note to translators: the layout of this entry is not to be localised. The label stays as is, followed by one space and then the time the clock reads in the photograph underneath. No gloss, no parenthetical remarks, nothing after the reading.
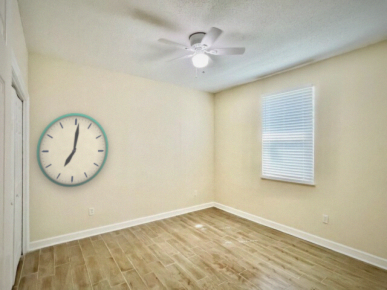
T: 7:01
